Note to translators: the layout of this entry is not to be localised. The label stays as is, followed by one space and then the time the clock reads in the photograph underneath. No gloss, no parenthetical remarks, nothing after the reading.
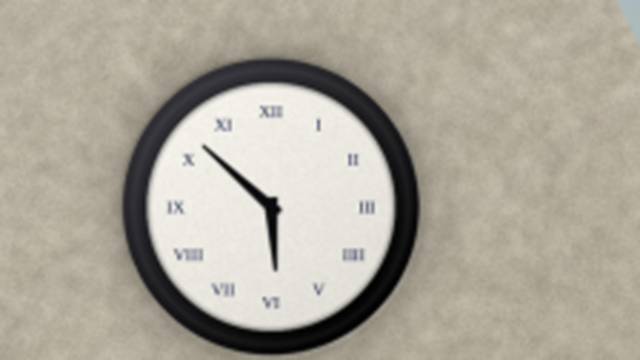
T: 5:52
